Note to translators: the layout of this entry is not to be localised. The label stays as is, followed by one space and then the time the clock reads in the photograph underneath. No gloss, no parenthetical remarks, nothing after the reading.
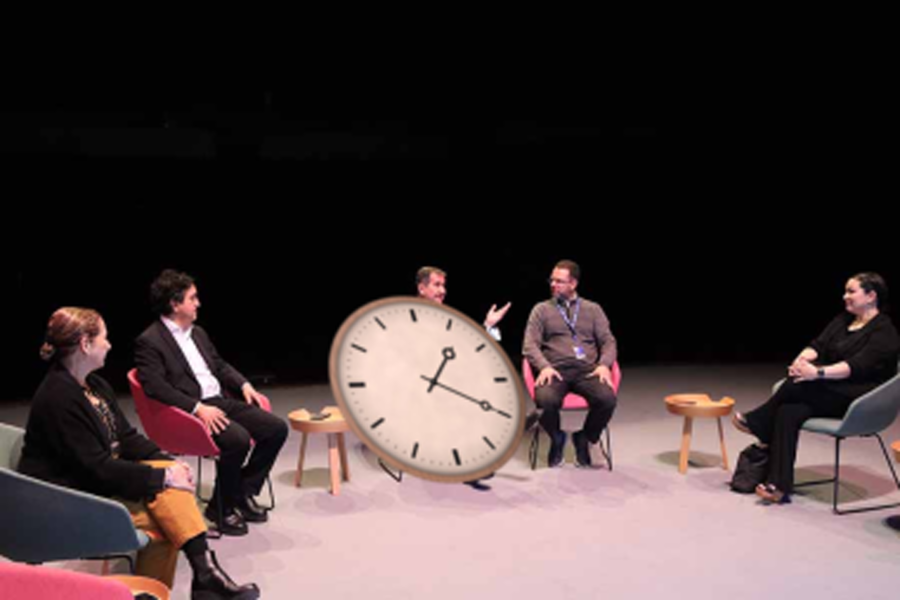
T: 1:20
